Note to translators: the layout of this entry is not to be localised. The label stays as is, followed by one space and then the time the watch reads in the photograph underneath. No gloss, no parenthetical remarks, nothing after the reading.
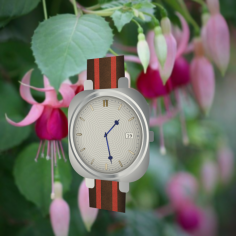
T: 1:28
